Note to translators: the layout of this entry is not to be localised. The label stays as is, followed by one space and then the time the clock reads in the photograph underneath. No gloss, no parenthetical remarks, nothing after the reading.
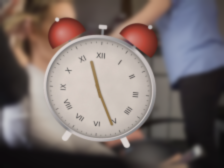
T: 11:26
